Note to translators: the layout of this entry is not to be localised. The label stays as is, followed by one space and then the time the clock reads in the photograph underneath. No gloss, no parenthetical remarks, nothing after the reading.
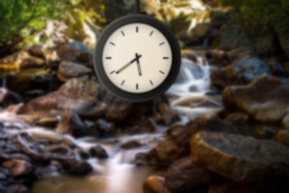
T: 5:39
